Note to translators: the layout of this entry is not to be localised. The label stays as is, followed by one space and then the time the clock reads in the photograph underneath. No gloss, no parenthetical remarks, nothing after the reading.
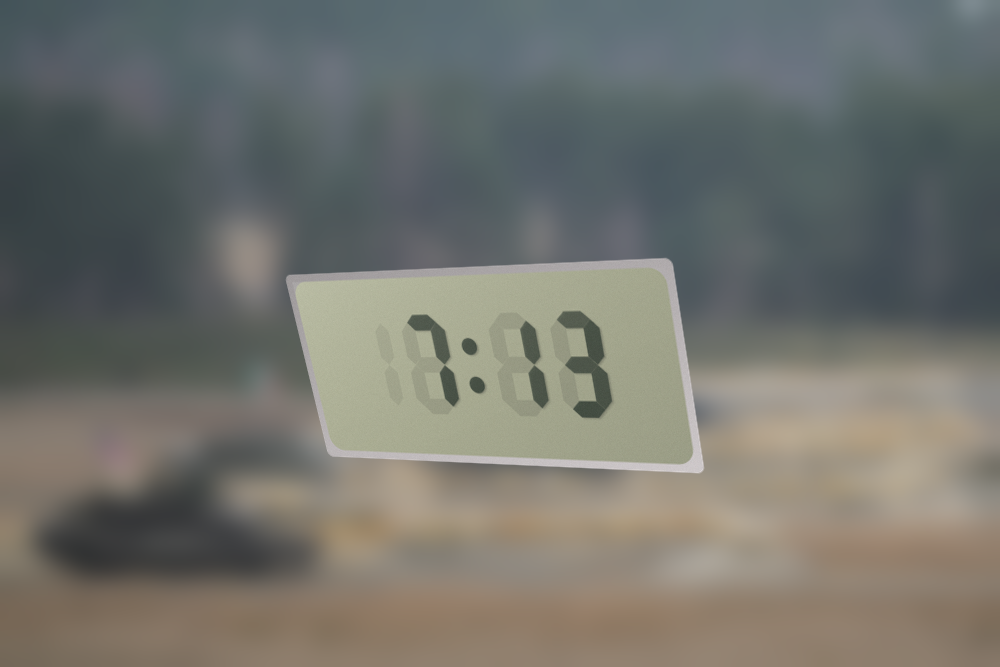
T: 7:13
